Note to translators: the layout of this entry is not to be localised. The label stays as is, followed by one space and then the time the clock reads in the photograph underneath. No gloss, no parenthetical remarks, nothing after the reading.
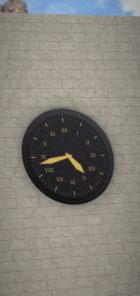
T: 4:43
